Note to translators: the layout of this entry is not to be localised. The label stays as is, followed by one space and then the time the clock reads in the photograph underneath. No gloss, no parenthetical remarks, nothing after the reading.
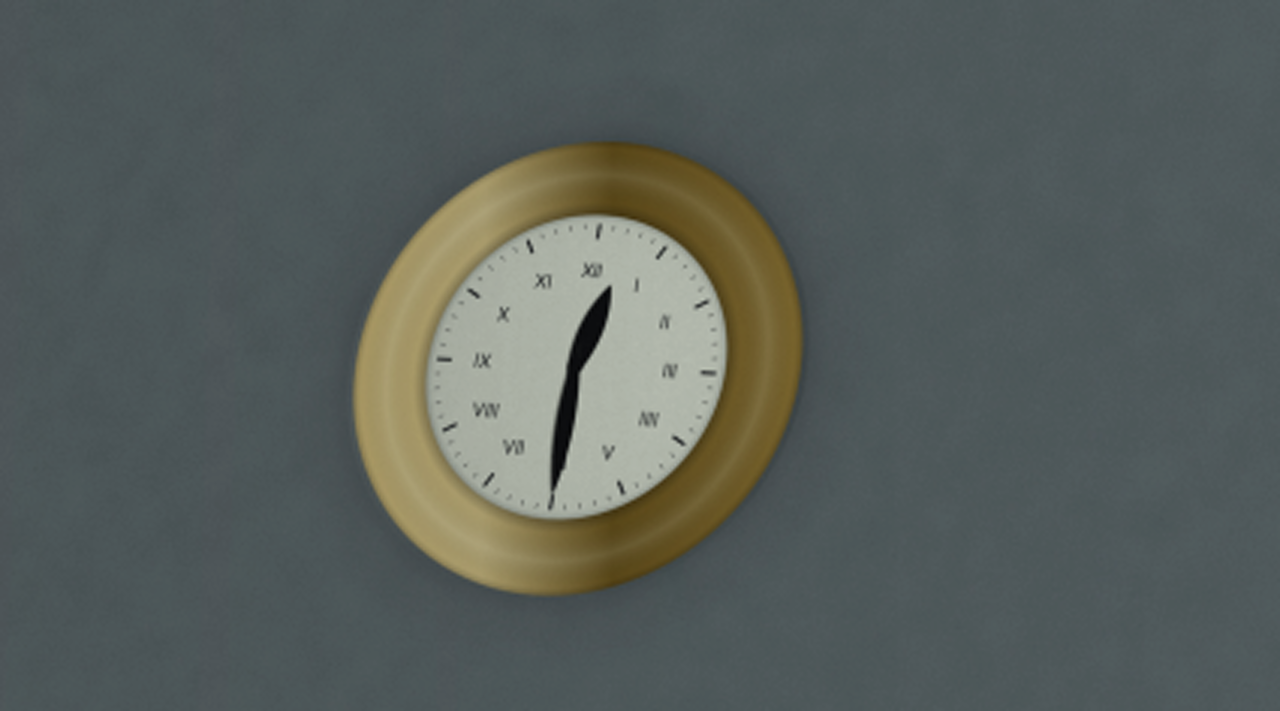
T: 12:30
